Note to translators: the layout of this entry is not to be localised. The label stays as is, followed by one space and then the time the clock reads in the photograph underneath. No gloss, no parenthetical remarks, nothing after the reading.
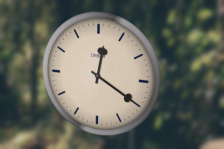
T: 12:20
